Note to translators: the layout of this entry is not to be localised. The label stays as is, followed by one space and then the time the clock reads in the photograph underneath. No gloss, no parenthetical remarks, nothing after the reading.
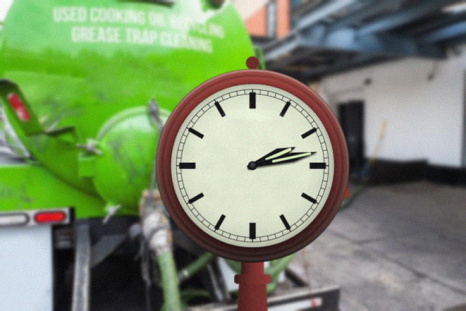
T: 2:13
